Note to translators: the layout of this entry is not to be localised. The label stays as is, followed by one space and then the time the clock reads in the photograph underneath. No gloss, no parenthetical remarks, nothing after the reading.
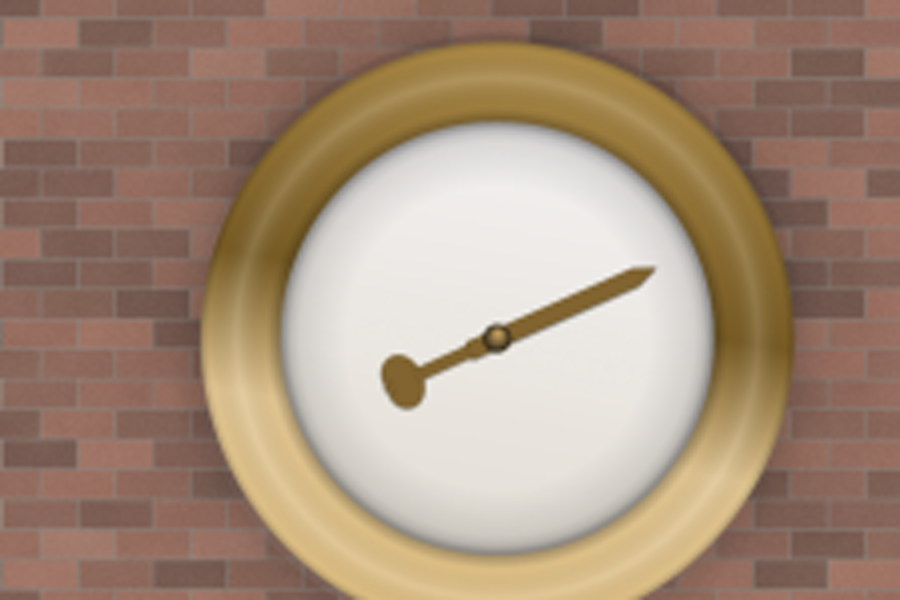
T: 8:11
